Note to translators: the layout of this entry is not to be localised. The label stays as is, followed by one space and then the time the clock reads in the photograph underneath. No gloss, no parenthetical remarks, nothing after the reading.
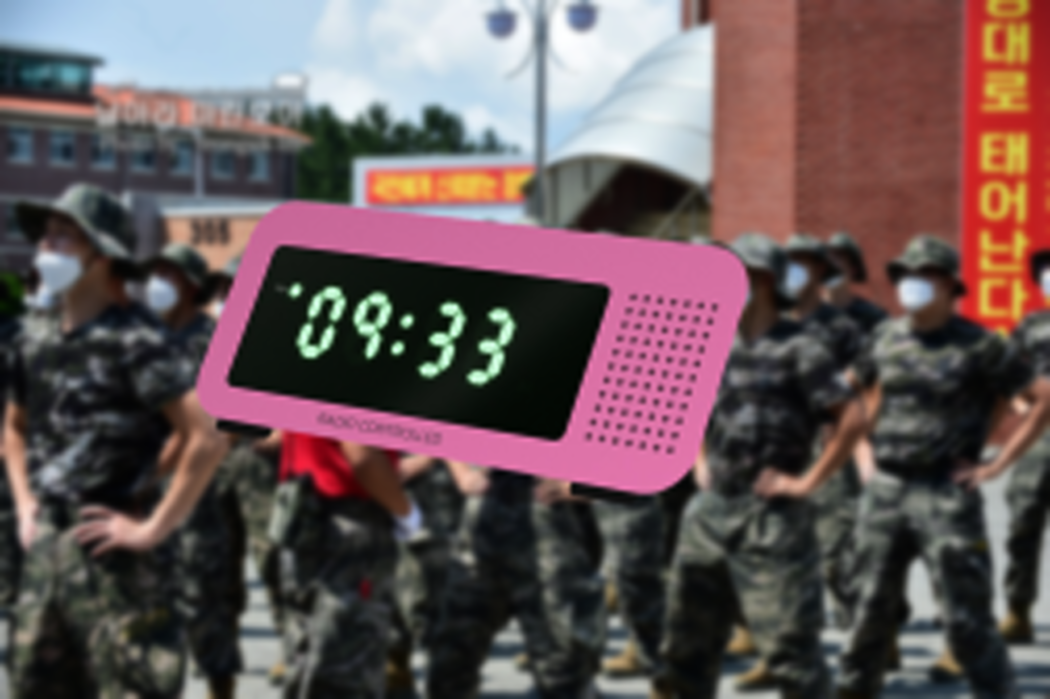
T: 9:33
